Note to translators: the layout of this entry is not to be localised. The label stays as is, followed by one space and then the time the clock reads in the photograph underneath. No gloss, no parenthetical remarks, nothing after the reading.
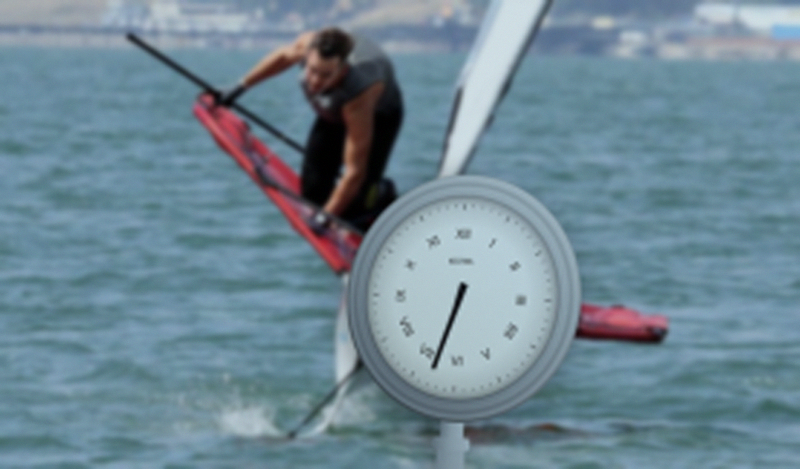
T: 6:33
